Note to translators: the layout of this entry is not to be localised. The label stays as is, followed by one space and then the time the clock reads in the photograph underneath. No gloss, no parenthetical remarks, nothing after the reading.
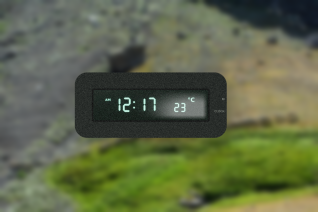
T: 12:17
